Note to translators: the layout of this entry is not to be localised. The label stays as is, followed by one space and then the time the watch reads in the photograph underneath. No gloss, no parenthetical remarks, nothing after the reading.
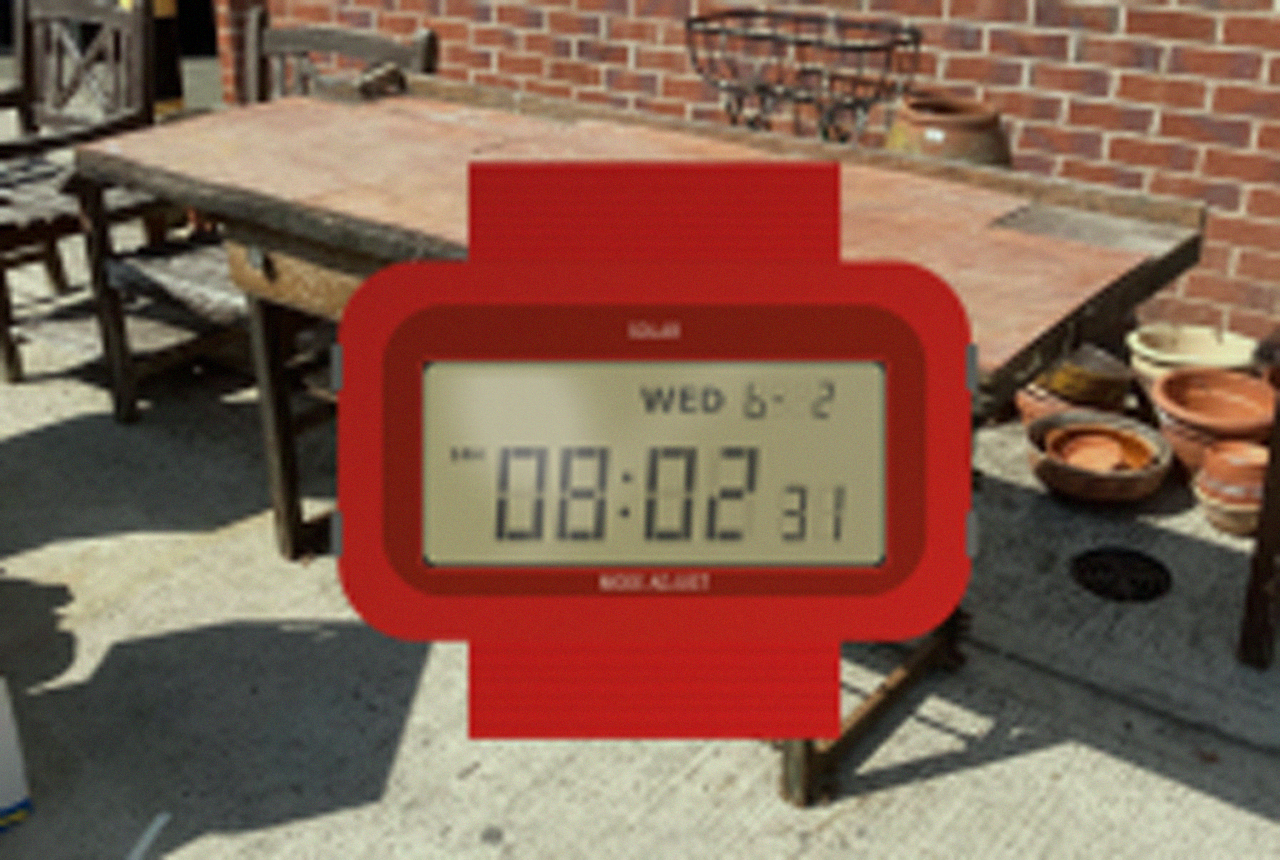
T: 8:02:31
